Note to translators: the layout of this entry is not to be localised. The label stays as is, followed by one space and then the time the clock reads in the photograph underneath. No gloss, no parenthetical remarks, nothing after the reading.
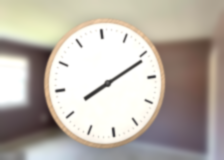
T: 8:11
